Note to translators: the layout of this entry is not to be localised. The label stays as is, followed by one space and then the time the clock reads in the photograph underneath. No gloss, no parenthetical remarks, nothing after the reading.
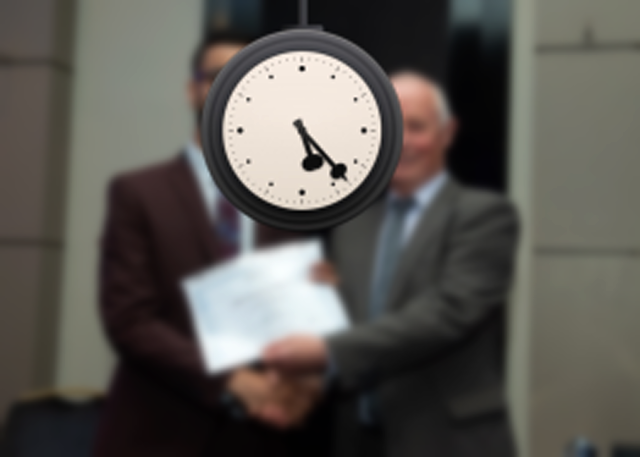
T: 5:23
